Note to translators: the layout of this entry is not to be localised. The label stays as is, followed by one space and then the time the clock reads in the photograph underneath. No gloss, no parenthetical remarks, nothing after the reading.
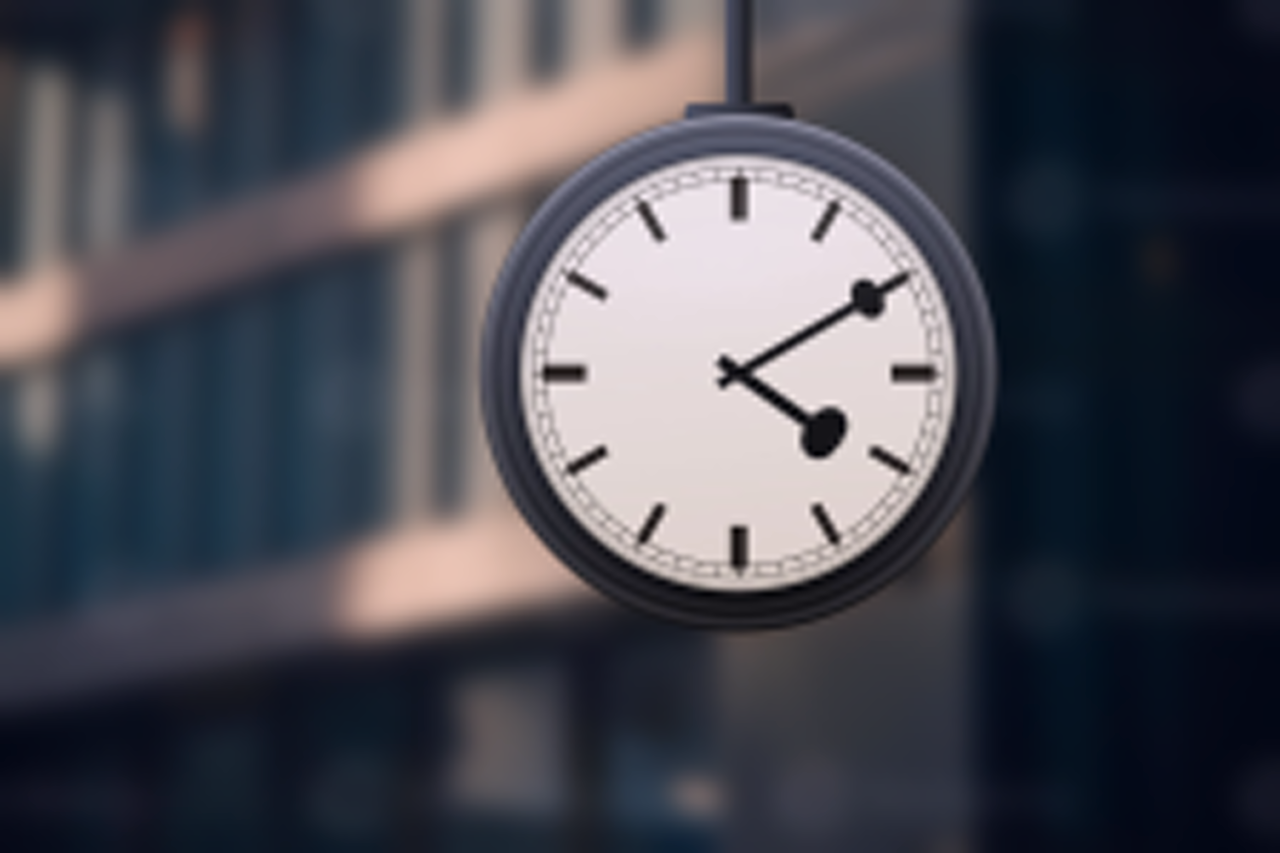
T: 4:10
